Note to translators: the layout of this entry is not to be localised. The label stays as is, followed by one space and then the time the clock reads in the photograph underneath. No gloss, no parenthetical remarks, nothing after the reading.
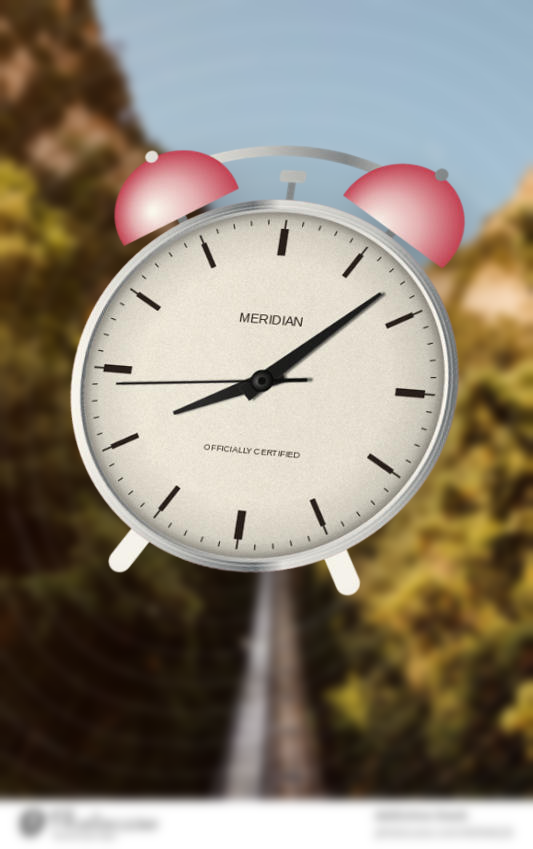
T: 8:07:44
